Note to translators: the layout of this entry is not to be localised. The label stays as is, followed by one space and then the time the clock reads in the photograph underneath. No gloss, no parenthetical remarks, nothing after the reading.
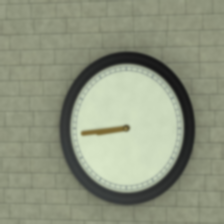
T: 8:44
